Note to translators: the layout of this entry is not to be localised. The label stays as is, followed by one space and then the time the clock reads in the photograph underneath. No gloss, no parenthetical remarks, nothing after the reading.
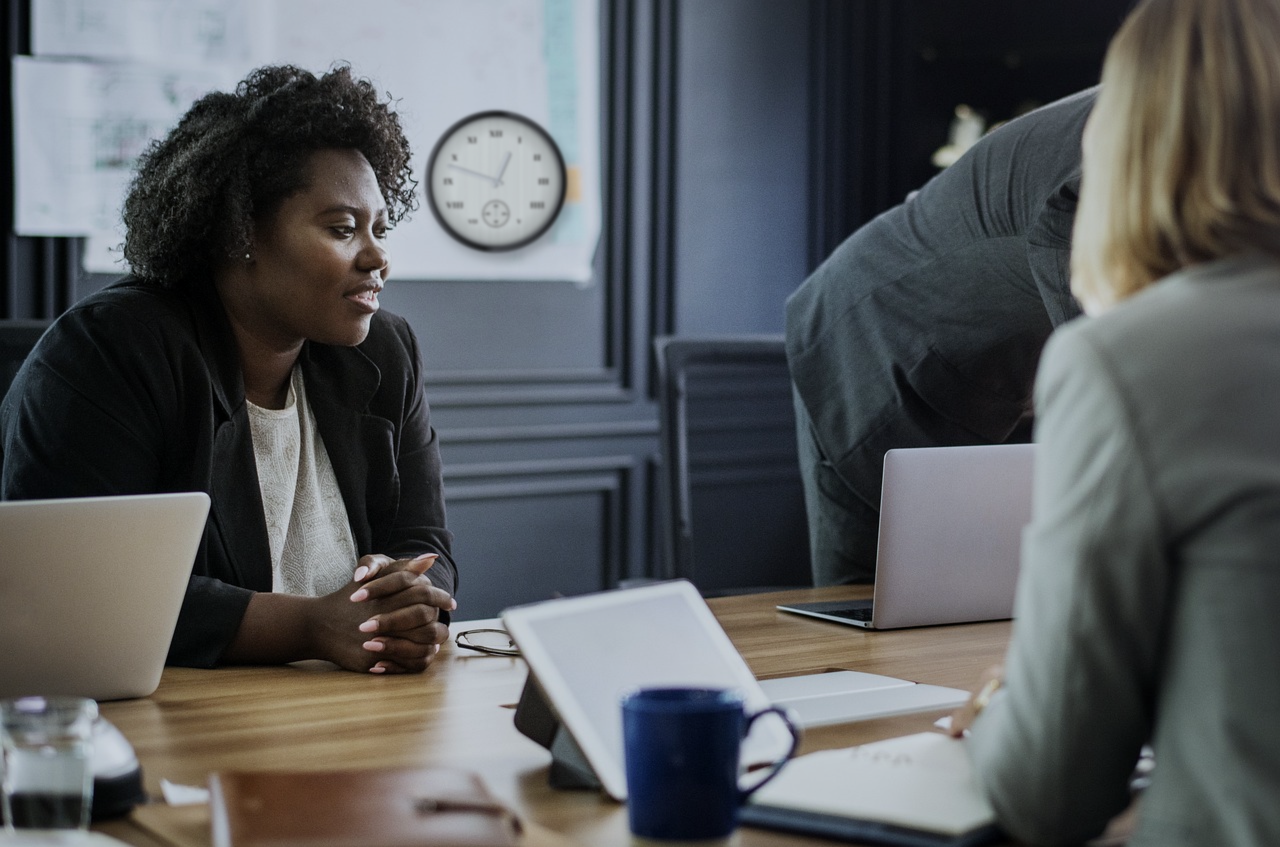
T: 12:48
